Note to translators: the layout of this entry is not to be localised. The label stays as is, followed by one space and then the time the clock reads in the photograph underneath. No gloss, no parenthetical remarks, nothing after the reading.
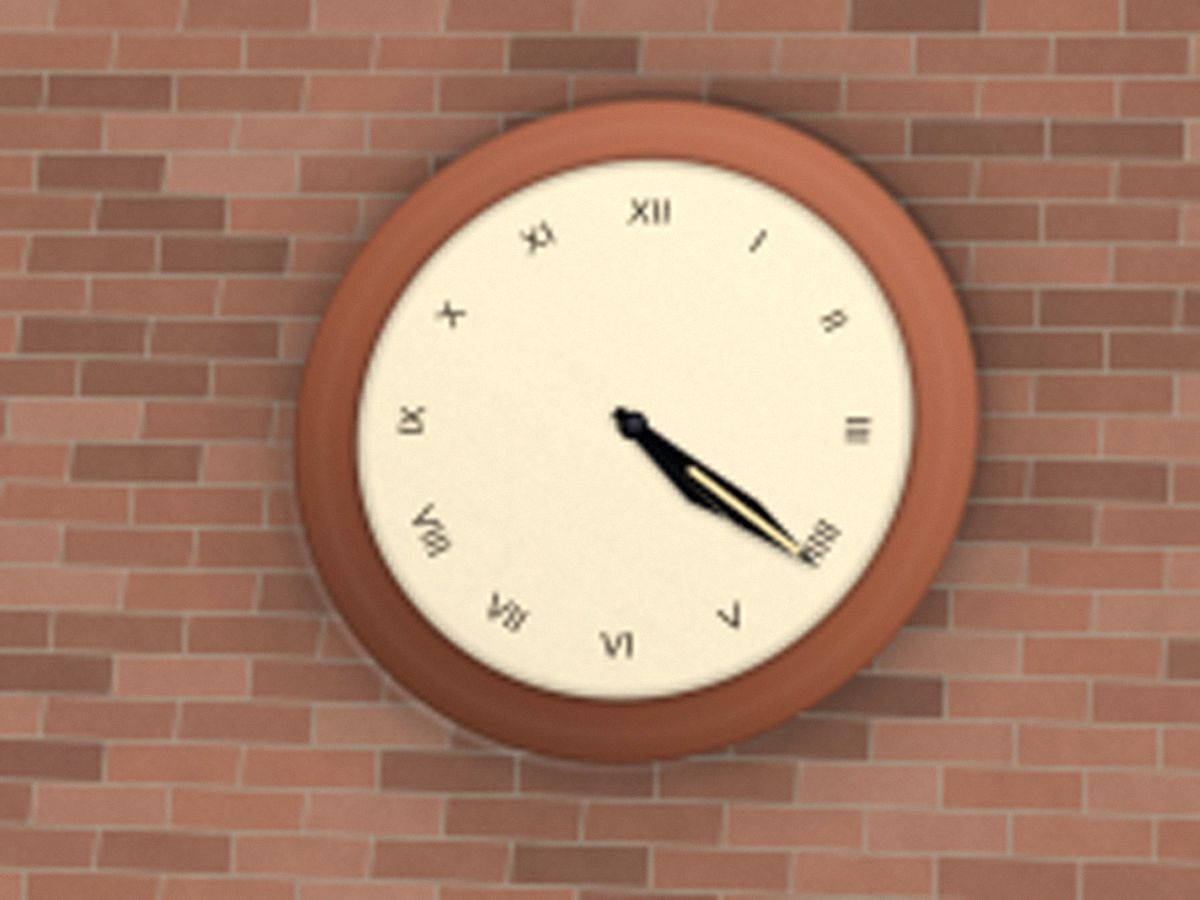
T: 4:21
